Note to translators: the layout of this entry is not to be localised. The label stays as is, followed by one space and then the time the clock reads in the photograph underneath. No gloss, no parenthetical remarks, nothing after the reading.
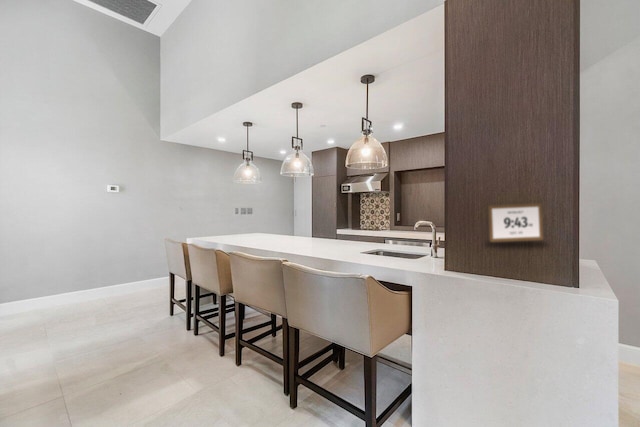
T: 9:43
